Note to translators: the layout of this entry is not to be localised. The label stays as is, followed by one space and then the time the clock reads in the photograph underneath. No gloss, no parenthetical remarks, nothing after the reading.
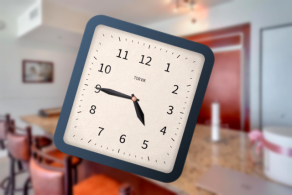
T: 4:45
